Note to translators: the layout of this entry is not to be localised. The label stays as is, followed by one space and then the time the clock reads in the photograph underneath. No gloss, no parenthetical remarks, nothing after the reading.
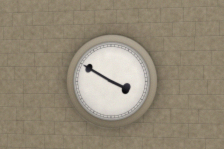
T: 3:50
